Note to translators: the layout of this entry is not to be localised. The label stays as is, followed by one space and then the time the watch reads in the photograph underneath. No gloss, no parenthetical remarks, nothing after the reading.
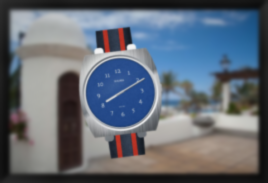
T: 8:11
